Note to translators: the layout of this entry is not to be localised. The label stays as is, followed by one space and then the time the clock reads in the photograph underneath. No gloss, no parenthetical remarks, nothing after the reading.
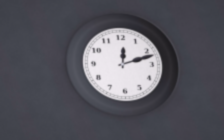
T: 12:12
